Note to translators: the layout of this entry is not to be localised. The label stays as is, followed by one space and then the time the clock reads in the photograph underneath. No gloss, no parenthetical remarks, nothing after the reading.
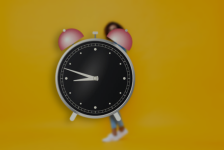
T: 8:48
